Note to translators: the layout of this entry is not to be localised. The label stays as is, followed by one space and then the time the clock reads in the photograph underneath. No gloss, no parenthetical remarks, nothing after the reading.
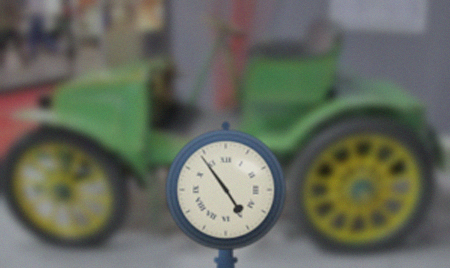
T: 4:54
